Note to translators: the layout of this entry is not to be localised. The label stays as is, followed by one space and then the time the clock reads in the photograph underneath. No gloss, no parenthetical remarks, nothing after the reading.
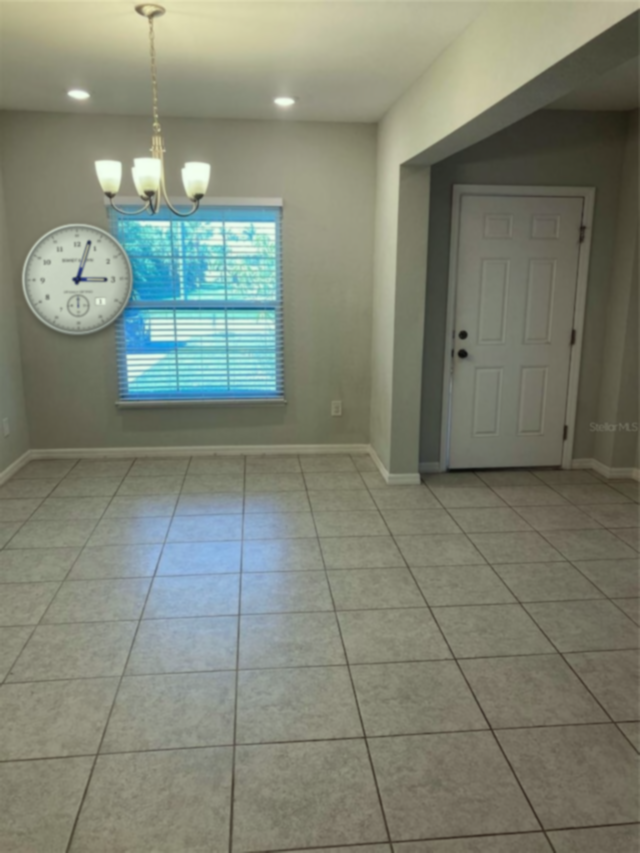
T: 3:03
